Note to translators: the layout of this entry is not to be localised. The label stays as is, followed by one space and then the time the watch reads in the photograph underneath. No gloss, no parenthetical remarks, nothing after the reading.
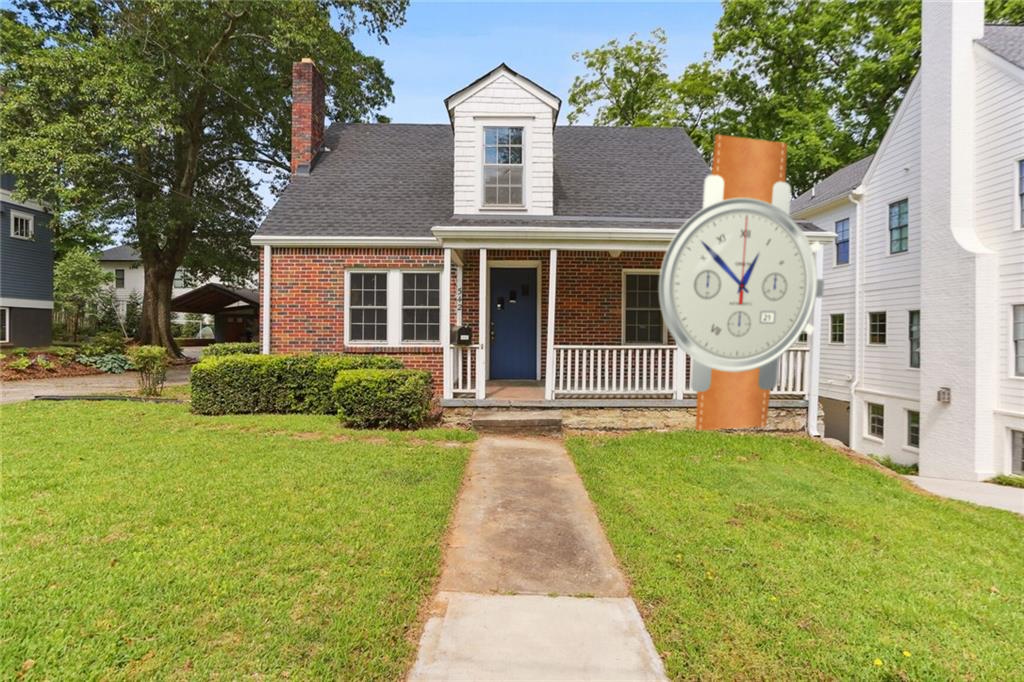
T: 12:52
